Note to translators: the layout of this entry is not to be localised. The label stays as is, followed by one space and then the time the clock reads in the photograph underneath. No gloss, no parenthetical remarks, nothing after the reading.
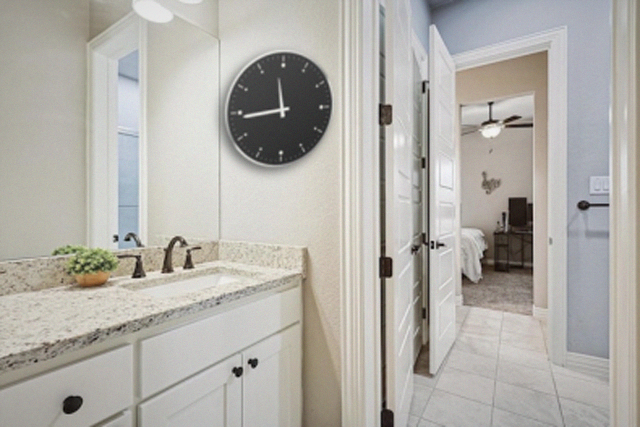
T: 11:44
